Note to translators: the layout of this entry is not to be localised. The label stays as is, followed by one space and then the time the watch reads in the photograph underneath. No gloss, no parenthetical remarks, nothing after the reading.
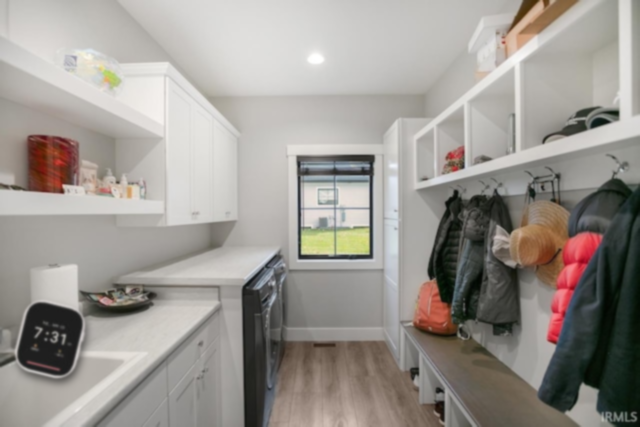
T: 7:31
